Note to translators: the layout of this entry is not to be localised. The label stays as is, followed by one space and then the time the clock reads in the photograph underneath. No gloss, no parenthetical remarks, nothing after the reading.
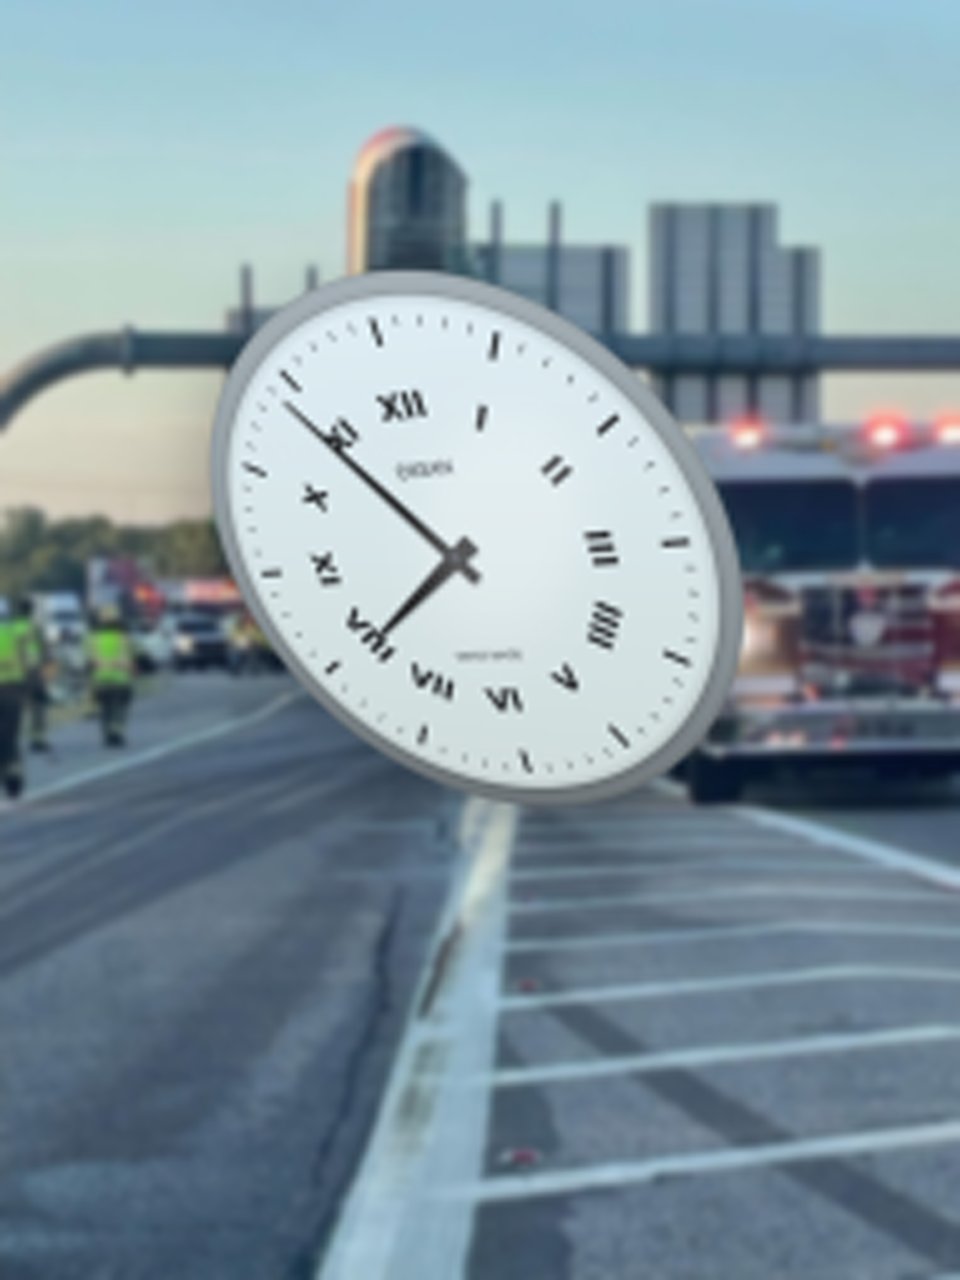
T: 7:54
